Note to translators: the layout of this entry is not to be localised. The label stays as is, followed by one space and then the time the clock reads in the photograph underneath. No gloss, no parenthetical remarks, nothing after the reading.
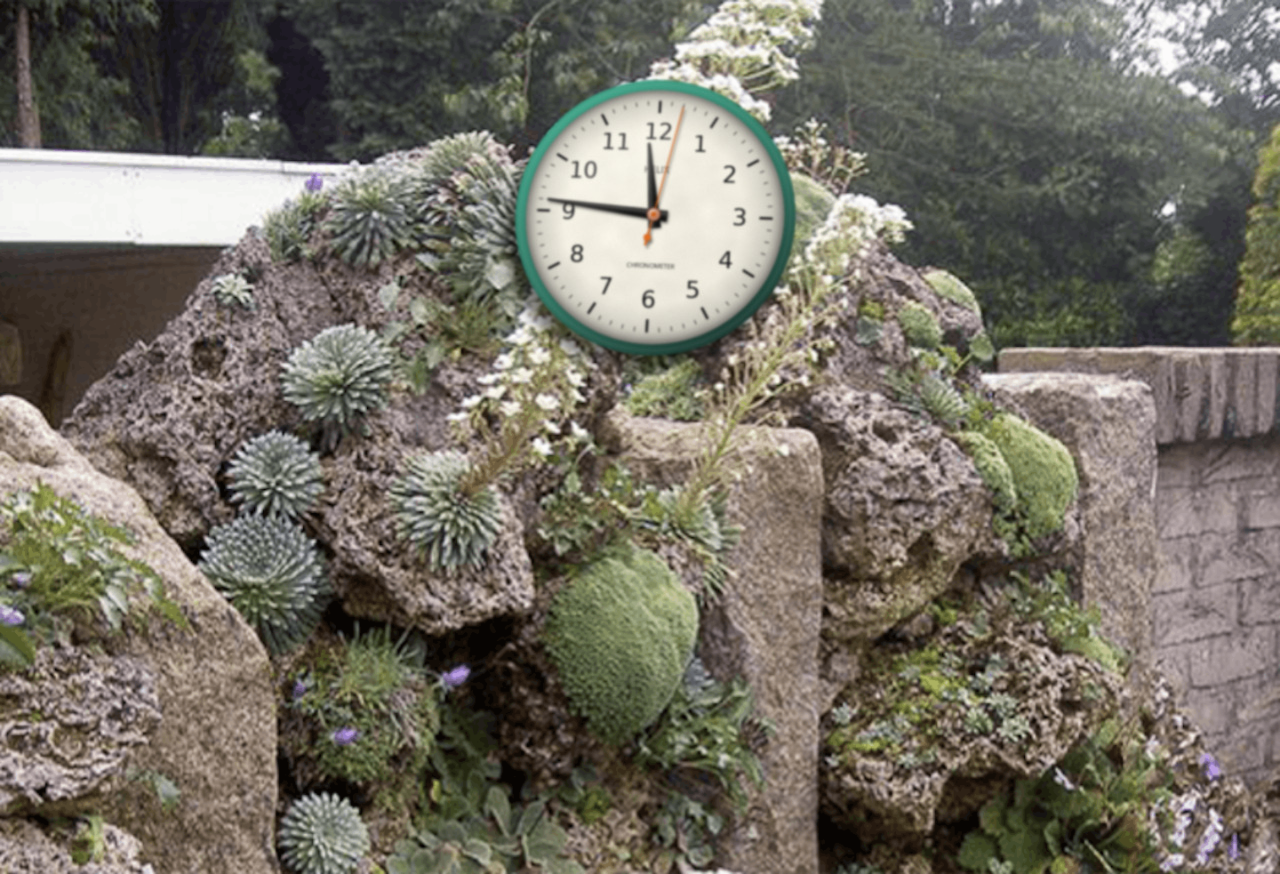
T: 11:46:02
